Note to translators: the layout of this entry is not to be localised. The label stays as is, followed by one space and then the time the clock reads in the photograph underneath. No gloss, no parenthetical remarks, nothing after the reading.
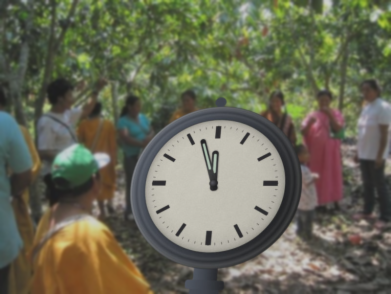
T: 11:57
